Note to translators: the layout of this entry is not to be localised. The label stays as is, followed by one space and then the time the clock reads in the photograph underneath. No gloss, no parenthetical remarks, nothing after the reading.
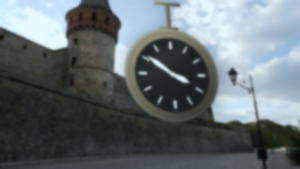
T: 3:51
